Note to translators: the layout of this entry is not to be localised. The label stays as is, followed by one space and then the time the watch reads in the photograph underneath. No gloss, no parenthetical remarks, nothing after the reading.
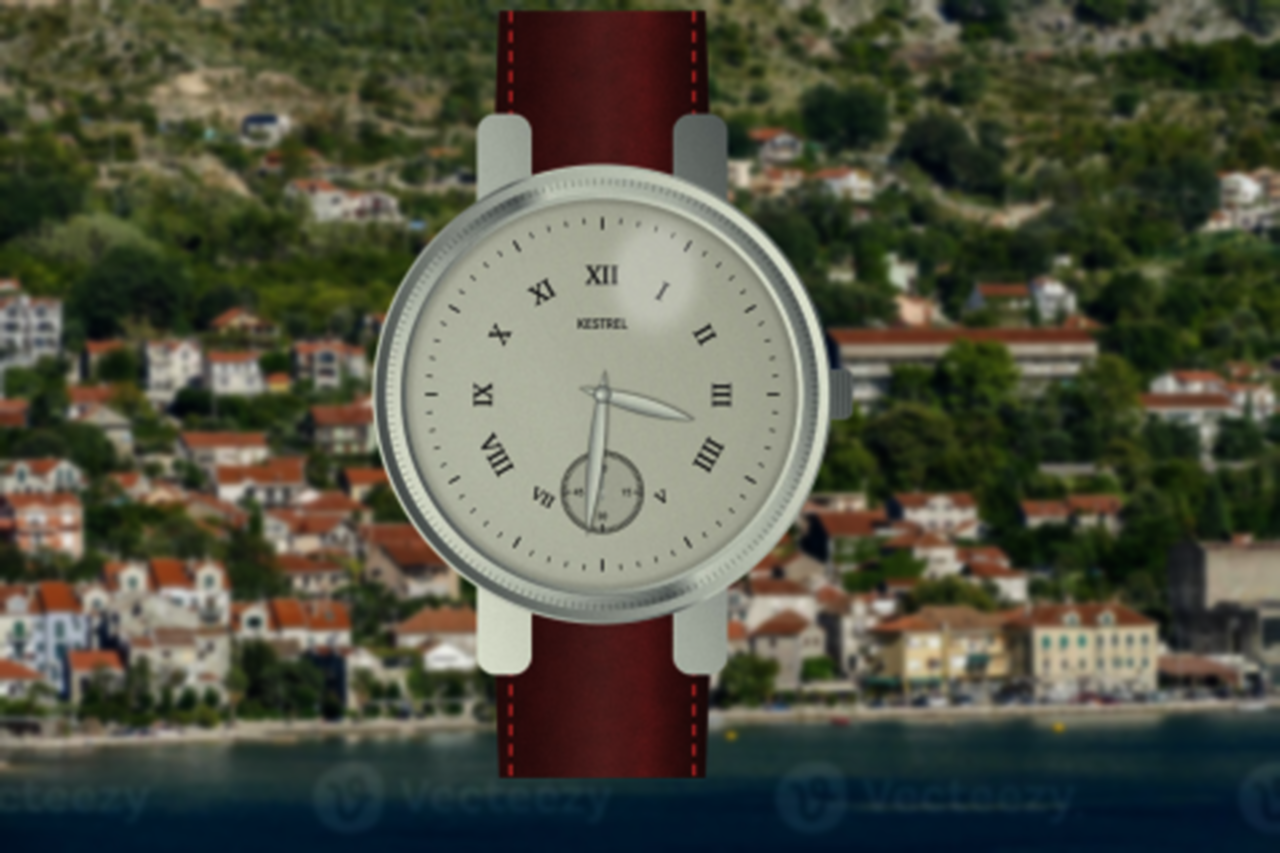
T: 3:31
